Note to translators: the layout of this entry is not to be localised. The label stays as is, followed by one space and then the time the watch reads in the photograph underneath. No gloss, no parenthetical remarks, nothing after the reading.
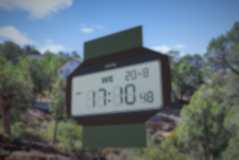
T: 17:10
